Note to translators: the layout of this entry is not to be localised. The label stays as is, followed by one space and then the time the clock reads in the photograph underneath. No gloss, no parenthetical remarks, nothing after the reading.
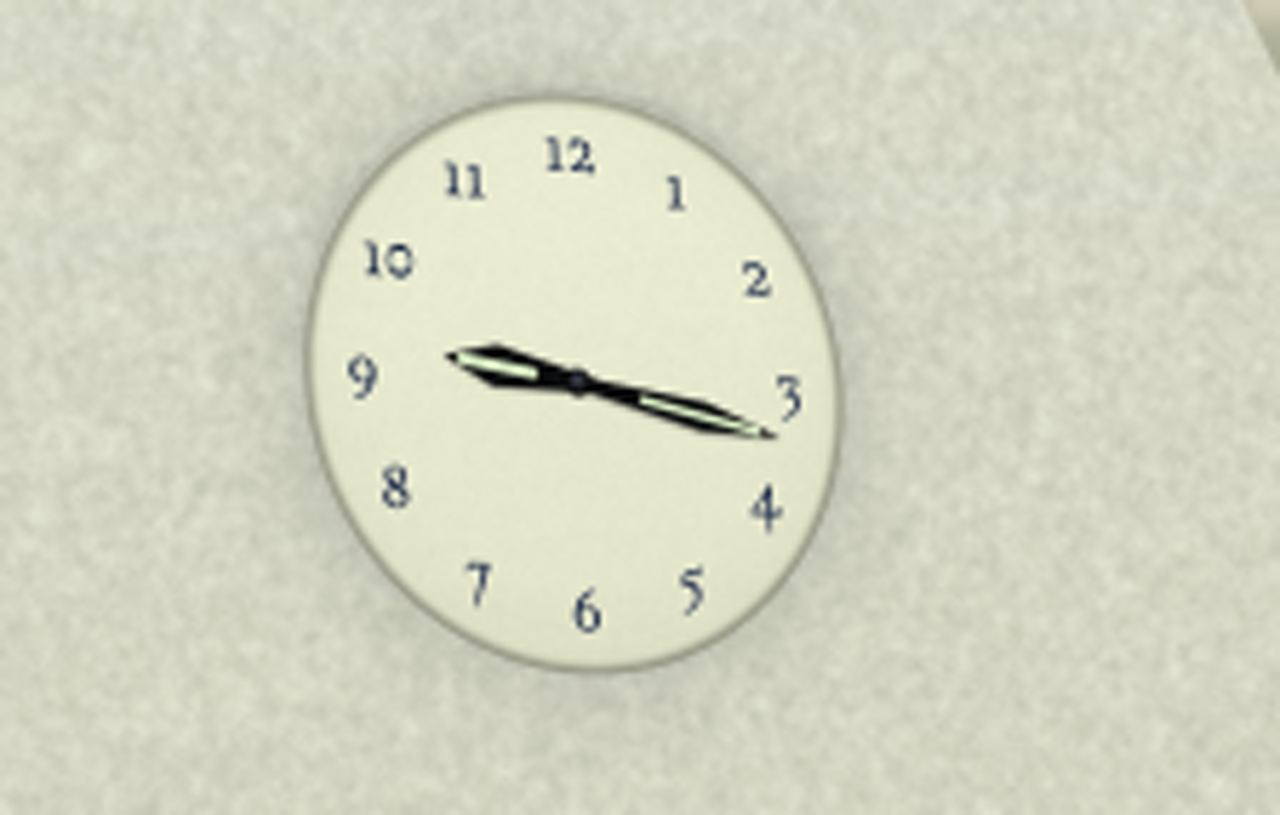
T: 9:17
